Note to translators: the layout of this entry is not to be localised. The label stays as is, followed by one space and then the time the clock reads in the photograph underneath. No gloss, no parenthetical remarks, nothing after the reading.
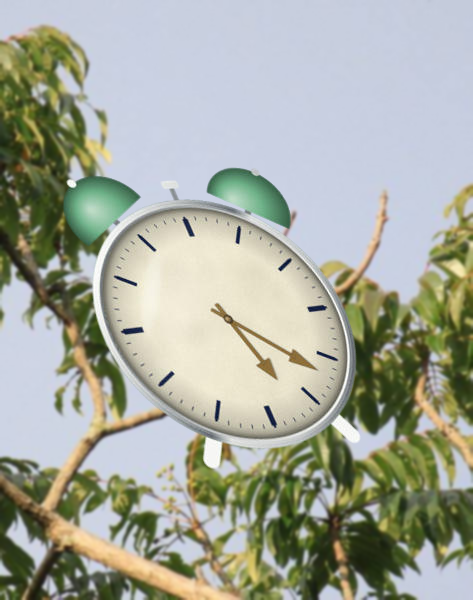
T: 5:22
